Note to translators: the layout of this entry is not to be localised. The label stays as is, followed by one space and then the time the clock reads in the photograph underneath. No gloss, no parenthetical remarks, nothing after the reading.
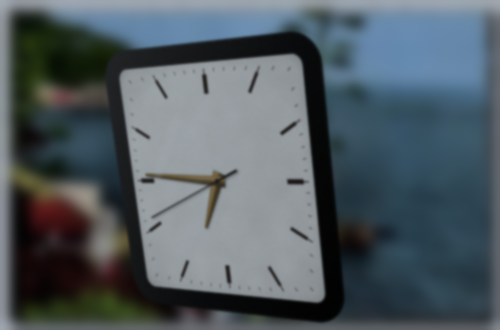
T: 6:45:41
